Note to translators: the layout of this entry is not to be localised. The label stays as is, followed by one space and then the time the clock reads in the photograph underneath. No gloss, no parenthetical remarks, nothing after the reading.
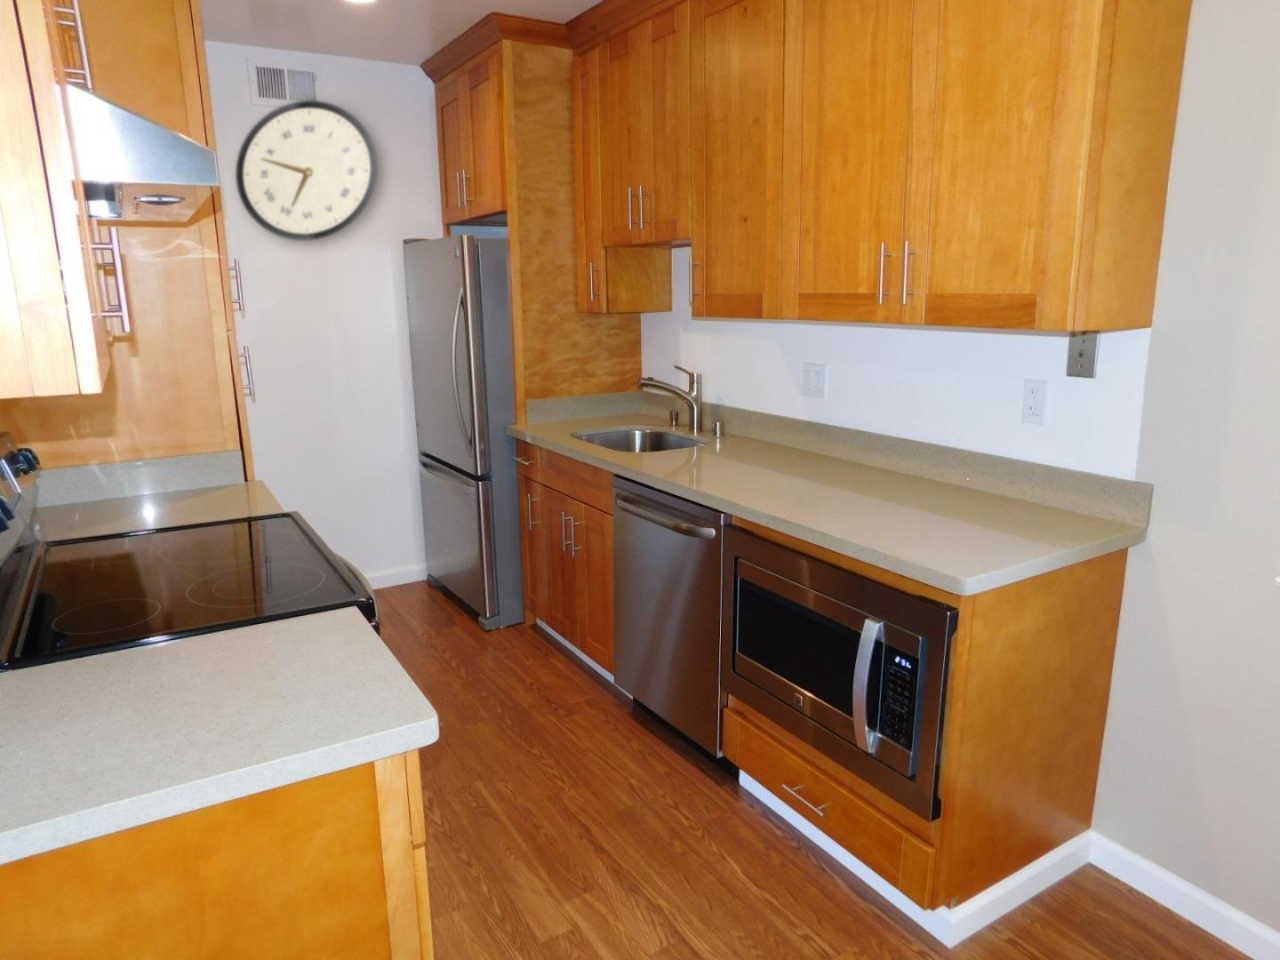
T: 6:48
